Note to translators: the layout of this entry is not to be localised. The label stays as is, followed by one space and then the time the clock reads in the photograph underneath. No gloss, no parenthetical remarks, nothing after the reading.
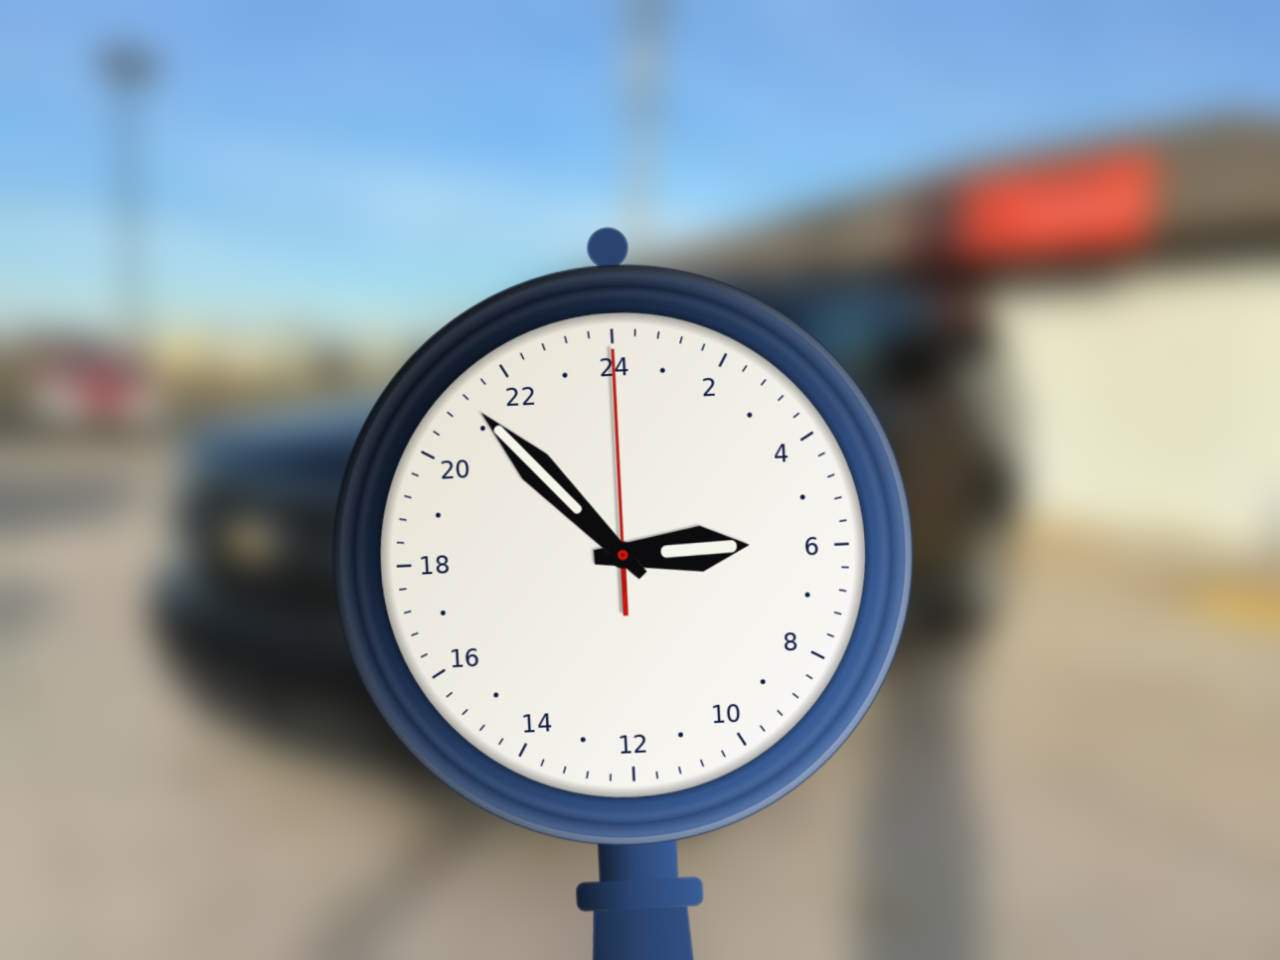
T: 5:53:00
